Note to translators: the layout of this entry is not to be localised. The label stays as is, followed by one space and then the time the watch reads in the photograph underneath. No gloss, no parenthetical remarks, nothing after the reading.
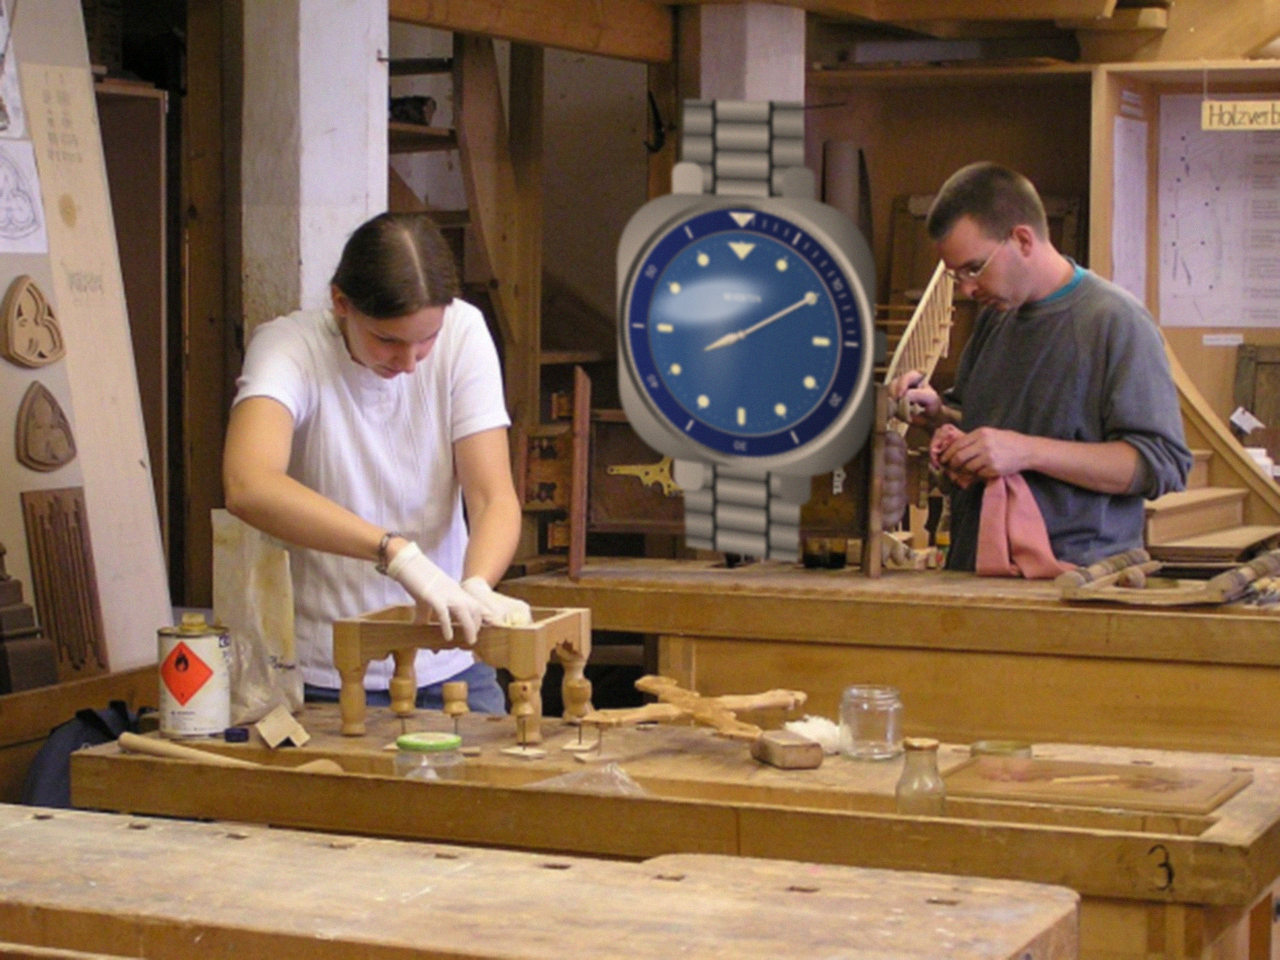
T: 8:10
